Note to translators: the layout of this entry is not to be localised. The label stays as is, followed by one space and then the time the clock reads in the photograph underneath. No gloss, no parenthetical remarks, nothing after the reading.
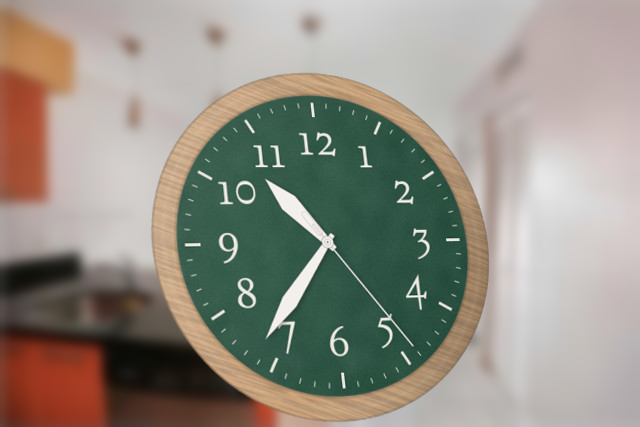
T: 10:36:24
